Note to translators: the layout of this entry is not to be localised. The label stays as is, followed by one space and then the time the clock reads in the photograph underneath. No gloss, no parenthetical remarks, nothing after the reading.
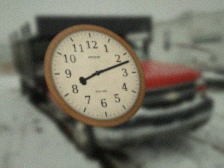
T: 8:12
